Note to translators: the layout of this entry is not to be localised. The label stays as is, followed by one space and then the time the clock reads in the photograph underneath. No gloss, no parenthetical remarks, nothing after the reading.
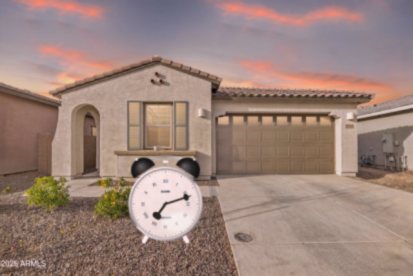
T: 7:12
